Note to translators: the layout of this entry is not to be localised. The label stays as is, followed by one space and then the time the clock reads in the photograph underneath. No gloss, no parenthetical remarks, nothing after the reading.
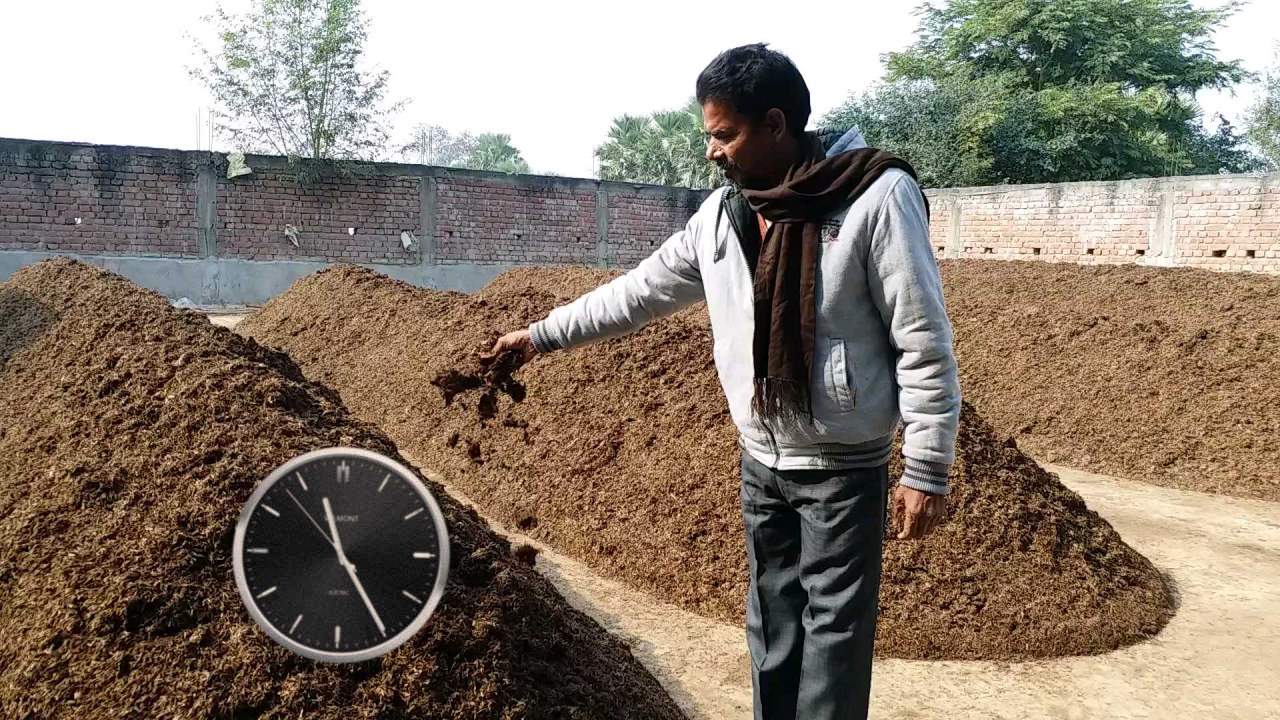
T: 11:24:53
